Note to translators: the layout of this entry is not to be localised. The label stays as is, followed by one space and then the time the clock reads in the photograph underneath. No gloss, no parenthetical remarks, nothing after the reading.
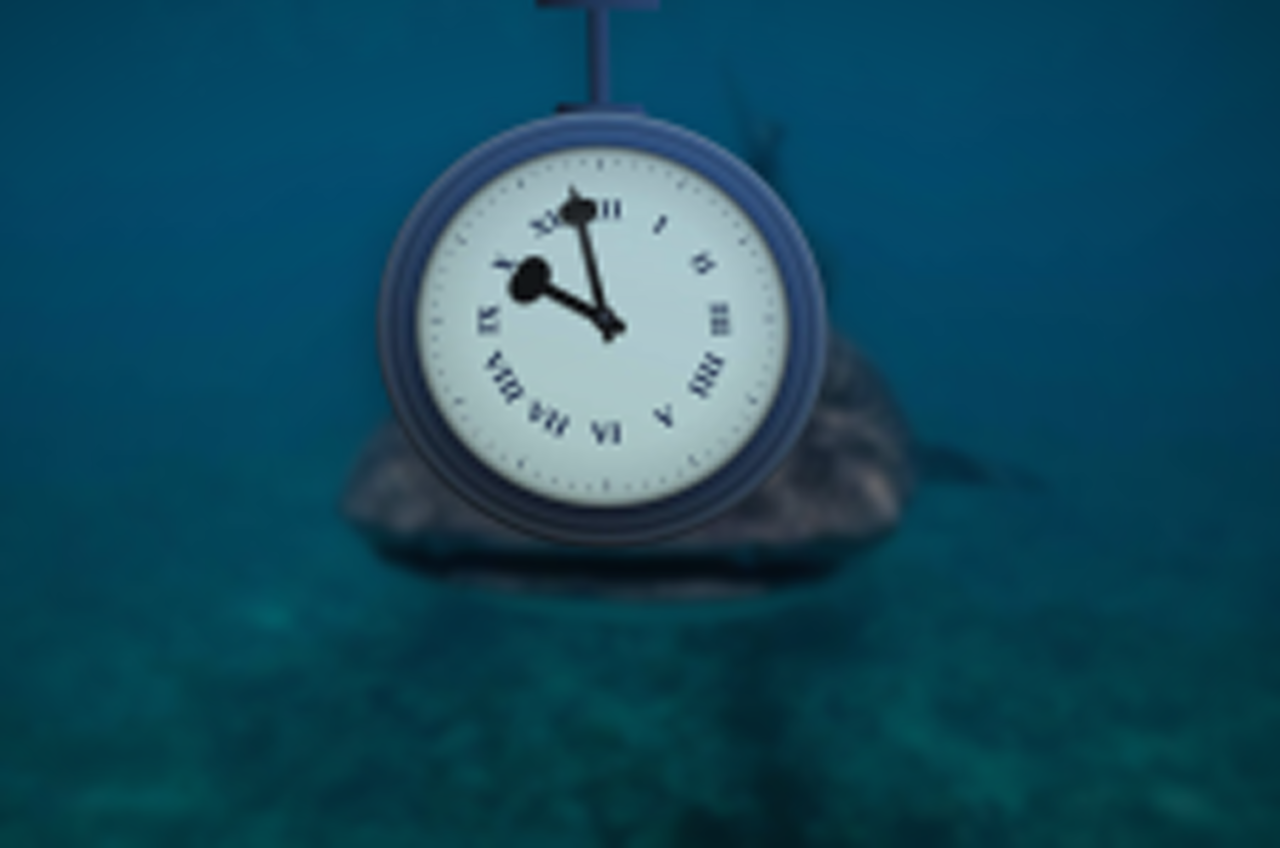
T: 9:58
